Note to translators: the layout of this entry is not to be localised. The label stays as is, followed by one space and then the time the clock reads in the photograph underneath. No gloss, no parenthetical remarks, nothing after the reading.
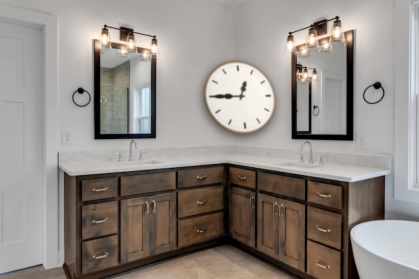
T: 12:45
